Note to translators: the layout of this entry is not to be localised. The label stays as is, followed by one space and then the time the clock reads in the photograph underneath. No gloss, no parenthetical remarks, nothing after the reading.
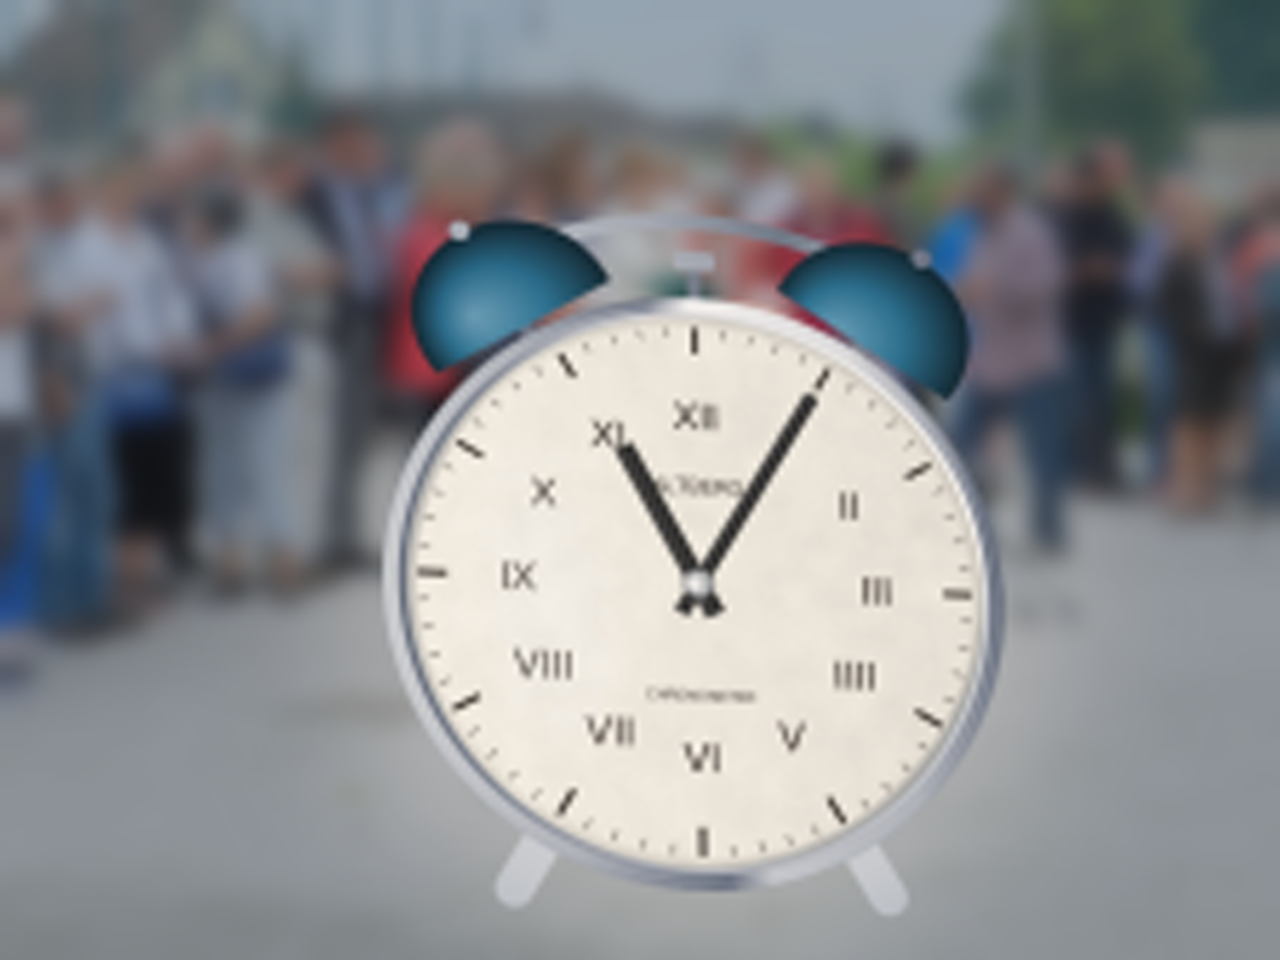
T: 11:05
